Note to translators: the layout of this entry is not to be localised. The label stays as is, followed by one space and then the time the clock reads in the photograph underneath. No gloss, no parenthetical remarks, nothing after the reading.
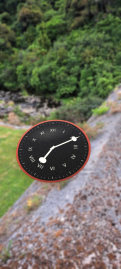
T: 7:11
